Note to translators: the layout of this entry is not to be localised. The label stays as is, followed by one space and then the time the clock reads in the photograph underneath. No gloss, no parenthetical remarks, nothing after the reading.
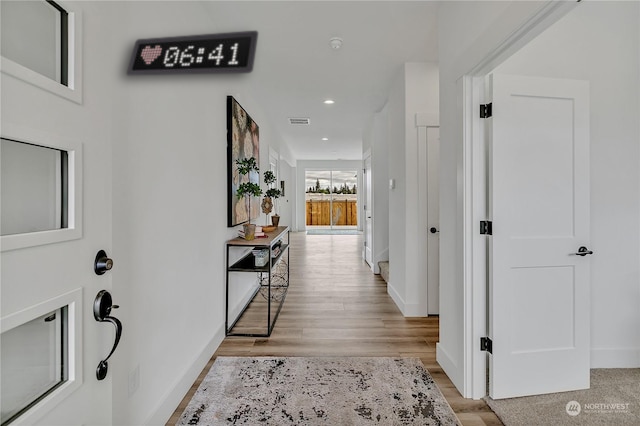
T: 6:41
